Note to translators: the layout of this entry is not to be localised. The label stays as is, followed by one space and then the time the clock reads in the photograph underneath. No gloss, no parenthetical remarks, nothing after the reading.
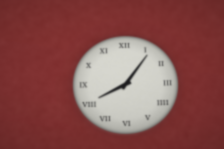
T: 8:06
